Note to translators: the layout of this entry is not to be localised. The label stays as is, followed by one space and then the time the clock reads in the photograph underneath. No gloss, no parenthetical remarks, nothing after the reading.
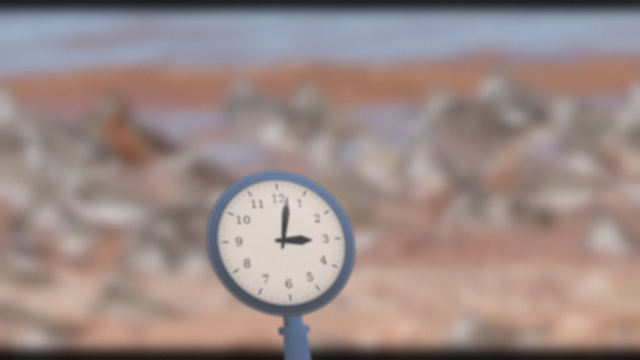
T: 3:02
